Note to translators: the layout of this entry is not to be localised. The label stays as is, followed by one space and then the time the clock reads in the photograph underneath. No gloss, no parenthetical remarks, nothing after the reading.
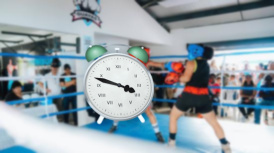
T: 3:48
